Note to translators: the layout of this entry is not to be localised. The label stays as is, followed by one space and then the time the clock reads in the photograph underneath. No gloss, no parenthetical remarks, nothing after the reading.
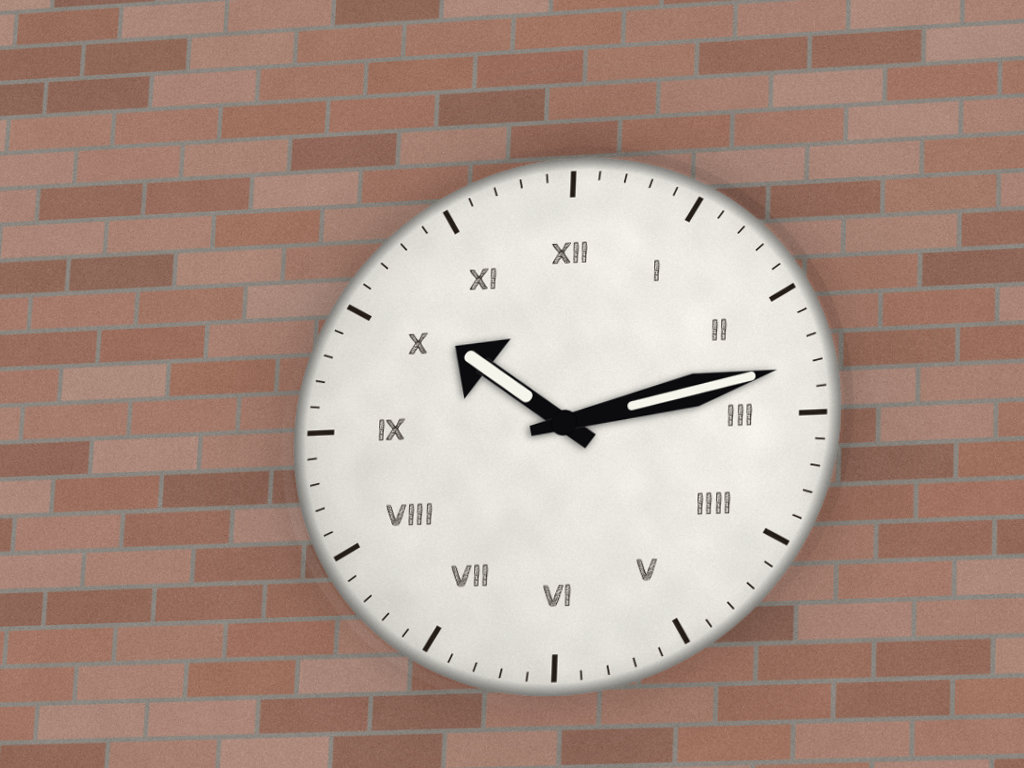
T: 10:13
